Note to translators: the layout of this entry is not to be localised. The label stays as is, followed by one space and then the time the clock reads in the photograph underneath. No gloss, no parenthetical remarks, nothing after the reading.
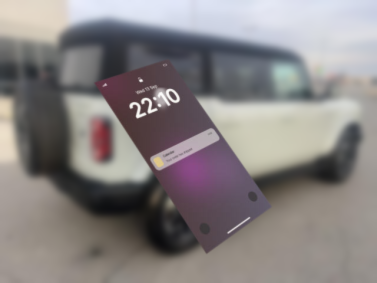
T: 22:10
